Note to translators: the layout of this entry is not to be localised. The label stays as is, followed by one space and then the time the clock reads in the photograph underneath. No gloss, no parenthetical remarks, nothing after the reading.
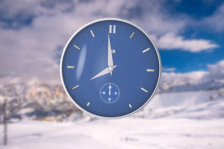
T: 7:59
